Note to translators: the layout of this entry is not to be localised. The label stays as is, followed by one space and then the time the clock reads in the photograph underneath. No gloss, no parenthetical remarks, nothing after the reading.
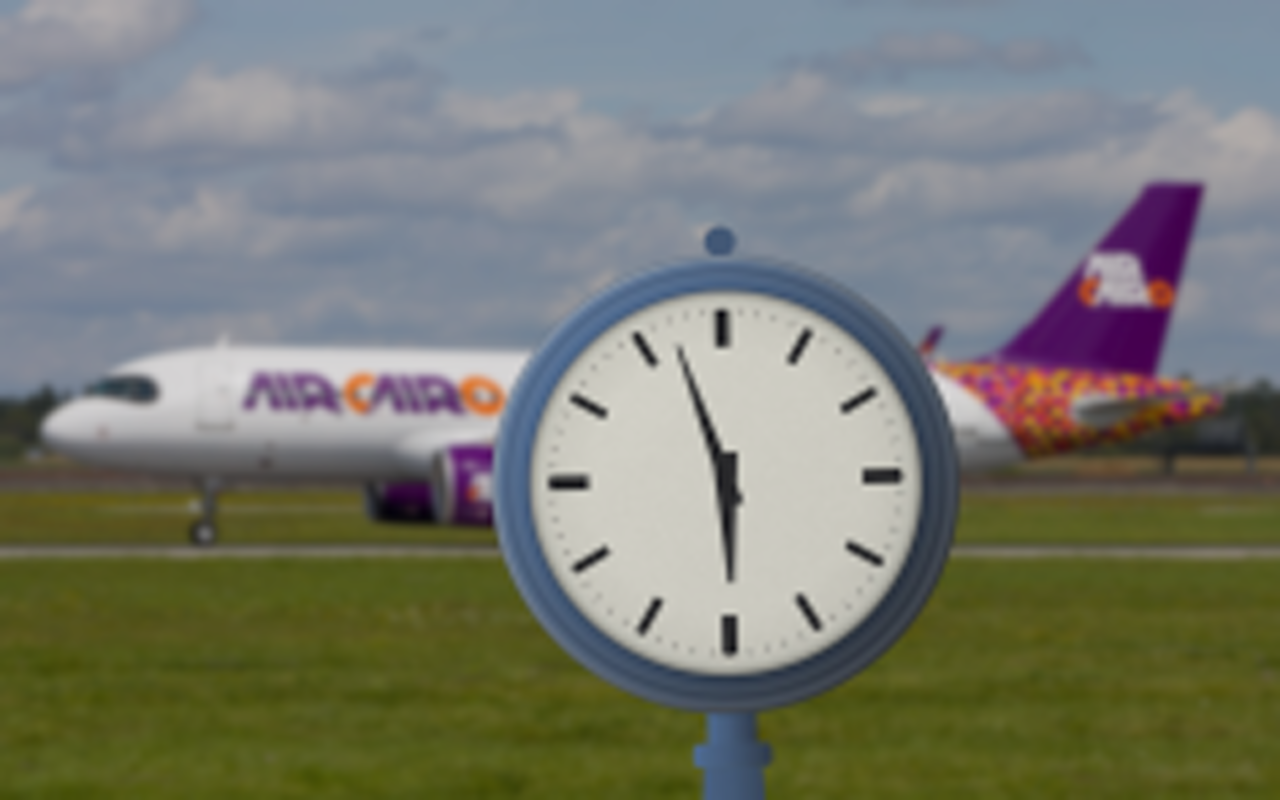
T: 5:57
